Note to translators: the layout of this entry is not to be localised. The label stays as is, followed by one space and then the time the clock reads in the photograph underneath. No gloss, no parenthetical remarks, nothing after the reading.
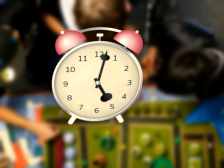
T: 5:02
